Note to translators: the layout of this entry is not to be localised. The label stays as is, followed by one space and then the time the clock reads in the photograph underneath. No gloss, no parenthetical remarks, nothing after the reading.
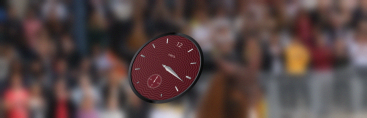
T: 3:17
